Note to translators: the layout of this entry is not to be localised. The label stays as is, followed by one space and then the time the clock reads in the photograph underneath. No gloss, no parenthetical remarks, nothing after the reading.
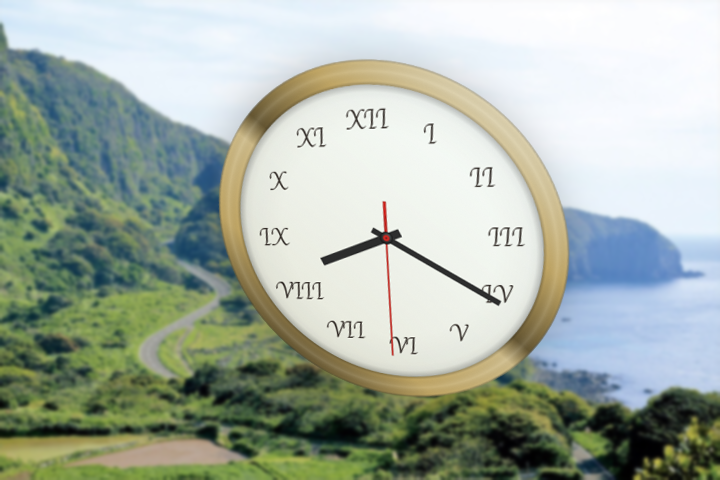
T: 8:20:31
